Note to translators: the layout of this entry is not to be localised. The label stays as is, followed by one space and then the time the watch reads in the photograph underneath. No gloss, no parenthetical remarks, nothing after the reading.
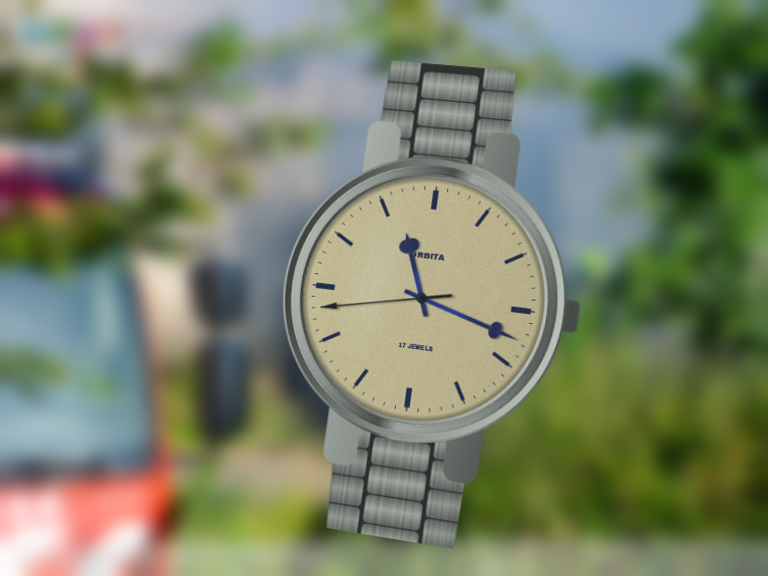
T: 11:17:43
